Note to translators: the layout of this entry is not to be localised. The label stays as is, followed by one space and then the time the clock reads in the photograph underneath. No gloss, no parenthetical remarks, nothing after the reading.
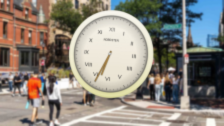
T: 6:34
